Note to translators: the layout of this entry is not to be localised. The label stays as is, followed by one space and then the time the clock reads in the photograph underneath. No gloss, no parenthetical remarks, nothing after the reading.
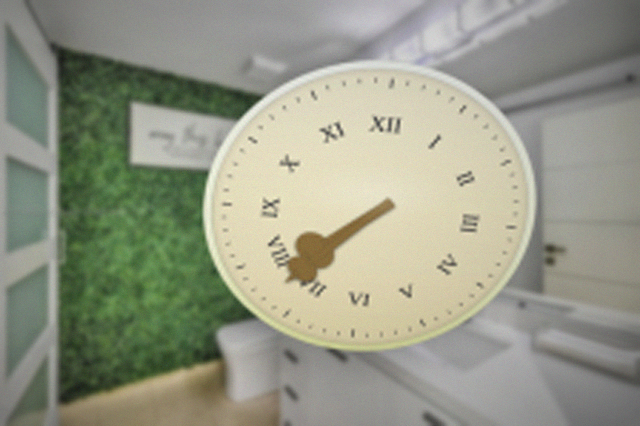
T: 7:37
